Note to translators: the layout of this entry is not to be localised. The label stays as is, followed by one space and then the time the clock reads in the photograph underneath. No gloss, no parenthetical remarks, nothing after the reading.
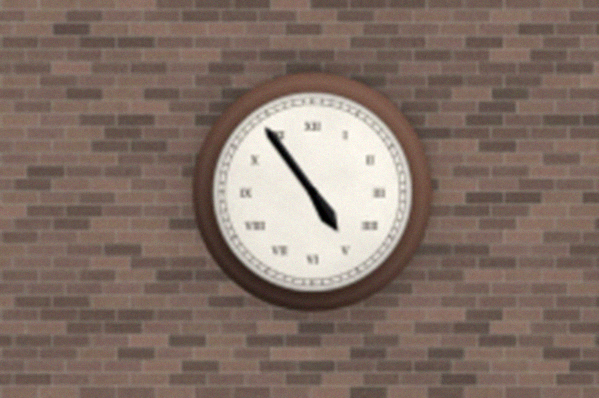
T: 4:54
